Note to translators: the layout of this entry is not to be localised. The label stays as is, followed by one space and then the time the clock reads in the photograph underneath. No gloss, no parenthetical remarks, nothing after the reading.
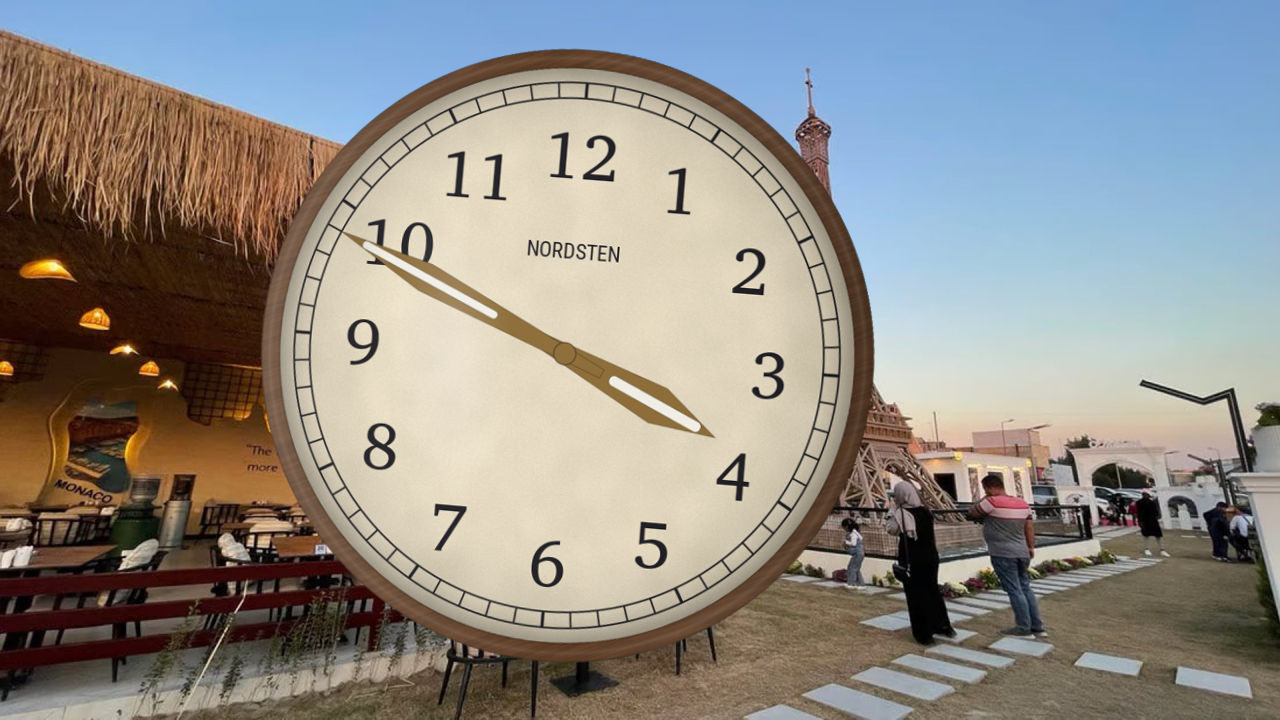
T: 3:49
